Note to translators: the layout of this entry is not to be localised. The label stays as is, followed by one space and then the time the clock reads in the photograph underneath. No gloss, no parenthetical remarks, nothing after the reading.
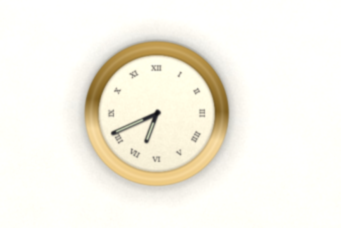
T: 6:41
